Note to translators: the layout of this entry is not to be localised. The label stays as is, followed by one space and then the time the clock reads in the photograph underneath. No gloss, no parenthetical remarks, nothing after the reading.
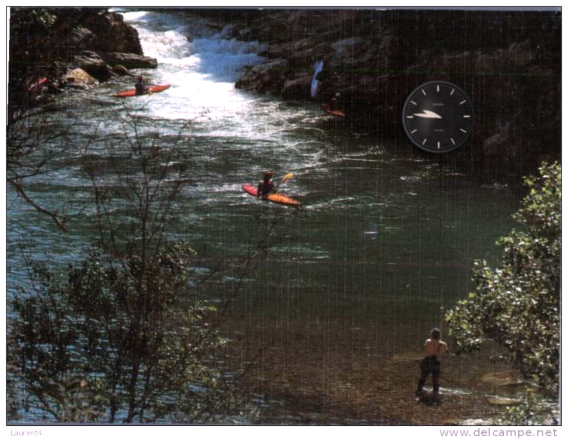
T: 9:46
